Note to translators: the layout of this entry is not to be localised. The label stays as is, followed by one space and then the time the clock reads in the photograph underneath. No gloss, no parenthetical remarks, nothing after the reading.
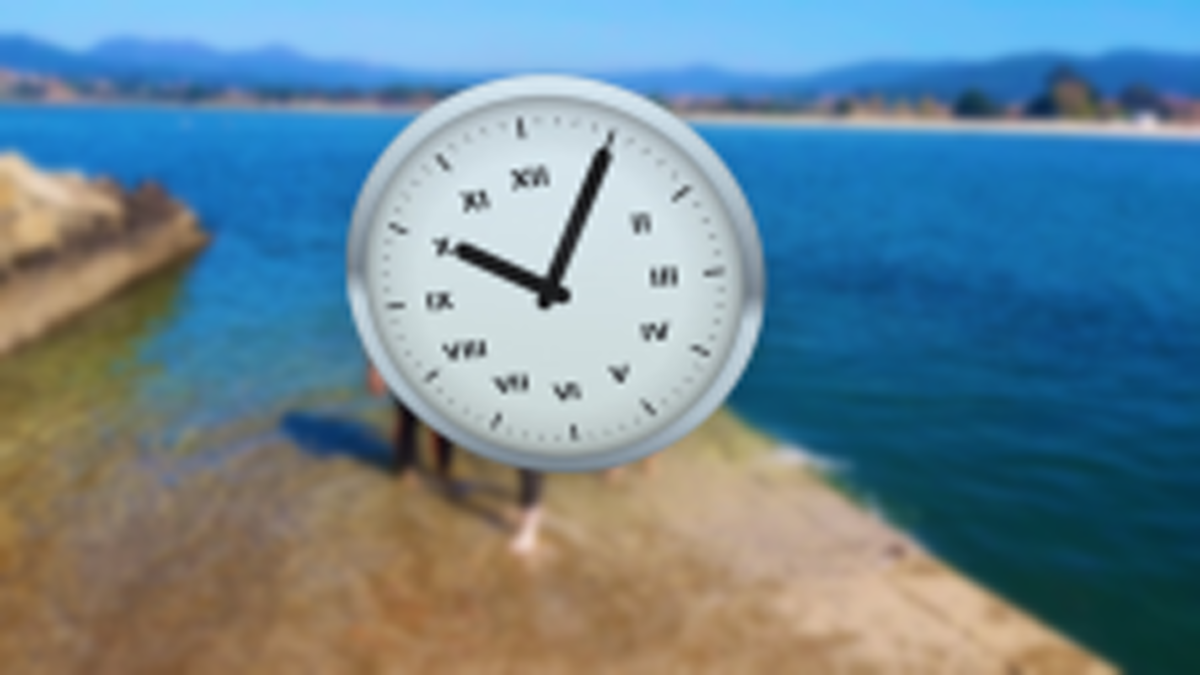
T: 10:05
